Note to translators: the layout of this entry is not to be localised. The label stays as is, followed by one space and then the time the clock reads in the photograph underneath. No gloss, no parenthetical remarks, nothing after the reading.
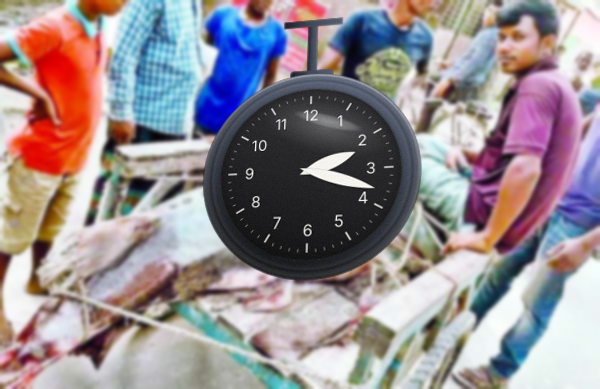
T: 2:18
